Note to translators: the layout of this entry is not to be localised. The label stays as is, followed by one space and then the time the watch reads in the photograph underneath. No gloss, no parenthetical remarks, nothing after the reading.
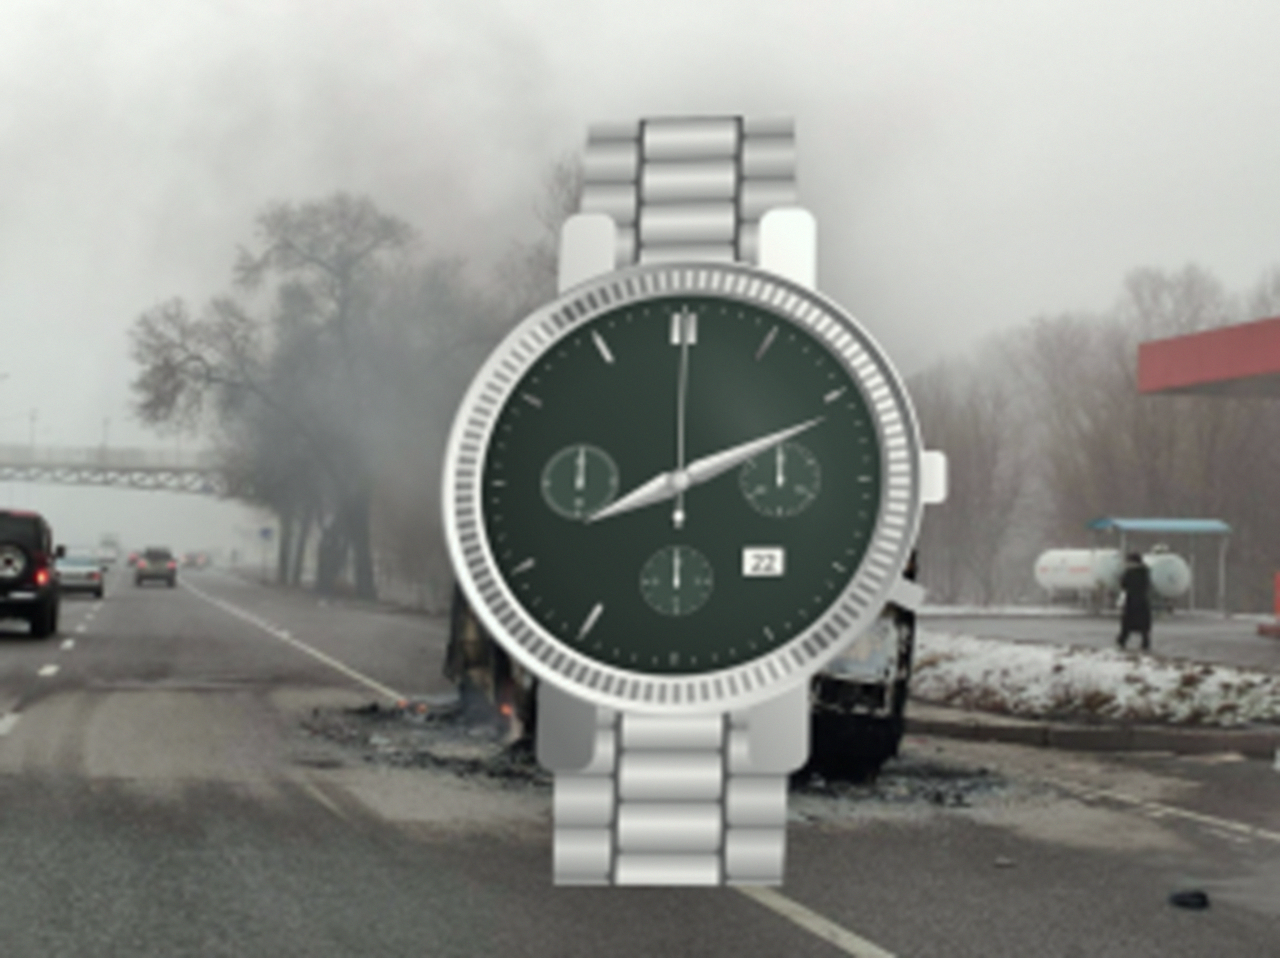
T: 8:11
